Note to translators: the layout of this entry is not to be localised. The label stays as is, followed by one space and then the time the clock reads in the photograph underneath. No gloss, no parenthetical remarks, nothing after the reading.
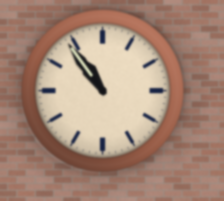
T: 10:54
